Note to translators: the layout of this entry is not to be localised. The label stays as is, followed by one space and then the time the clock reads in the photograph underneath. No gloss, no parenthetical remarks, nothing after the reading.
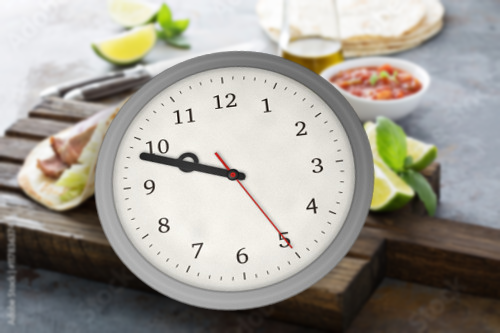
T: 9:48:25
